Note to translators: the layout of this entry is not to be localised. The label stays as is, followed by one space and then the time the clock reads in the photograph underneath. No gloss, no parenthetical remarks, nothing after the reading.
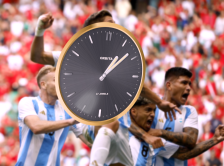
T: 1:08
